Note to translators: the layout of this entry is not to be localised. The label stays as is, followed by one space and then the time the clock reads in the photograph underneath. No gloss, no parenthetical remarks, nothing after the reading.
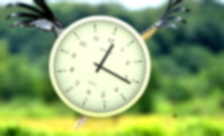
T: 12:16
